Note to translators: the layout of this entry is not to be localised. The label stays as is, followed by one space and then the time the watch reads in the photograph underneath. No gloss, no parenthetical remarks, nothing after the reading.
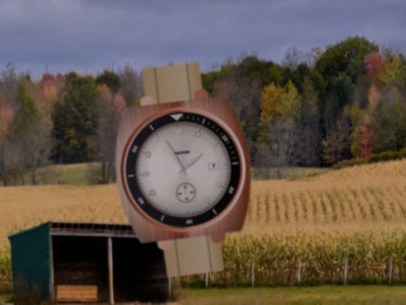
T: 1:56
